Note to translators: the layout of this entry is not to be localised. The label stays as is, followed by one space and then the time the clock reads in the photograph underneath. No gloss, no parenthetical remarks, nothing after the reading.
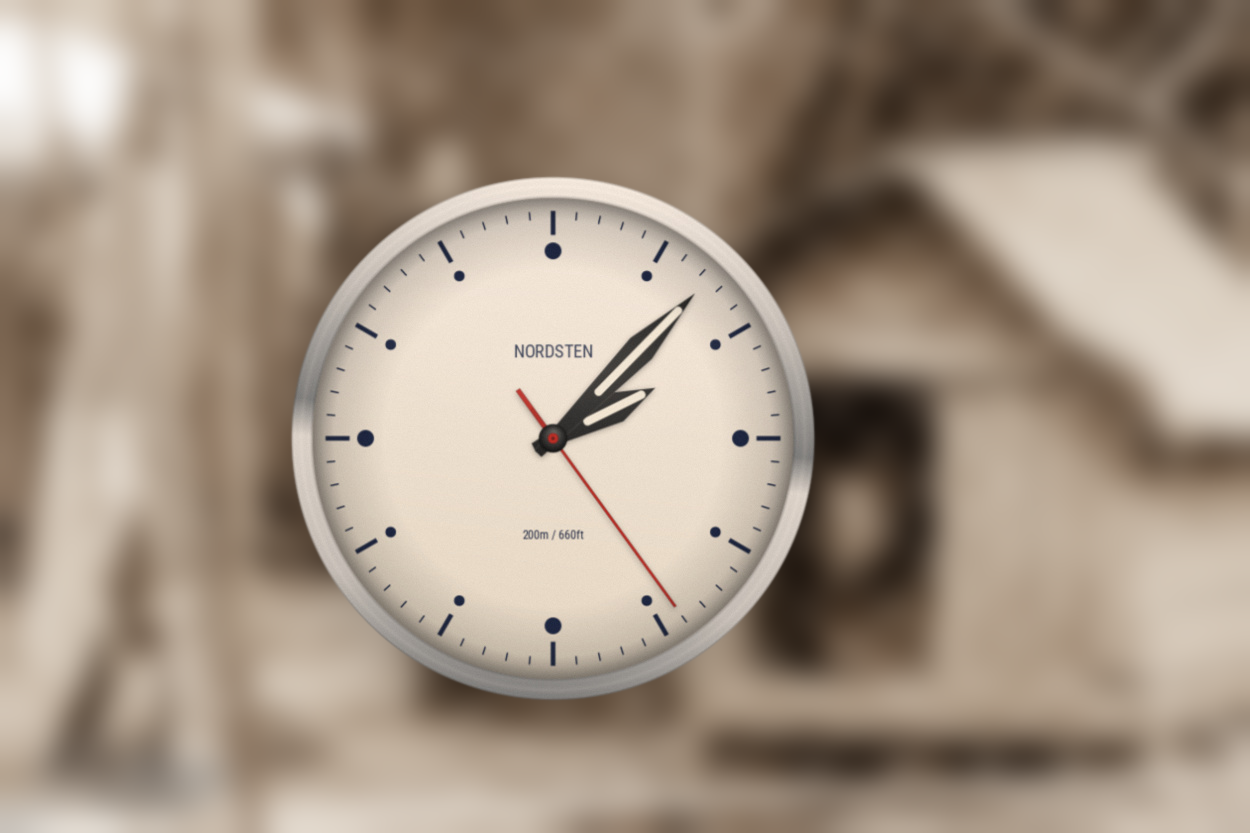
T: 2:07:24
